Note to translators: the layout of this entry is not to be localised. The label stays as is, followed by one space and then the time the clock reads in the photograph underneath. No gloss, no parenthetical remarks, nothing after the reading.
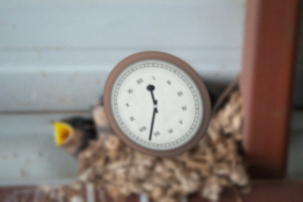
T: 12:37
